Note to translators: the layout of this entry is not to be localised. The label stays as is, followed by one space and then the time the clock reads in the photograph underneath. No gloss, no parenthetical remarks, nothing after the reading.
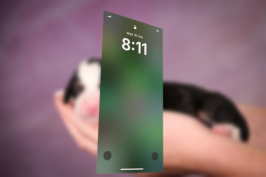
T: 8:11
